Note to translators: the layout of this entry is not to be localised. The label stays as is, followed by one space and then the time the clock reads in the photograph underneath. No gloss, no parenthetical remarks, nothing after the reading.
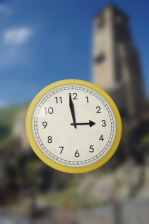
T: 2:59
